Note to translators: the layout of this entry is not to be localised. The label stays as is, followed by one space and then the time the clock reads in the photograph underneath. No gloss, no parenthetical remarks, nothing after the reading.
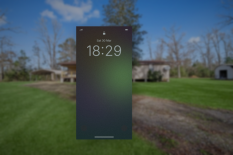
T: 18:29
